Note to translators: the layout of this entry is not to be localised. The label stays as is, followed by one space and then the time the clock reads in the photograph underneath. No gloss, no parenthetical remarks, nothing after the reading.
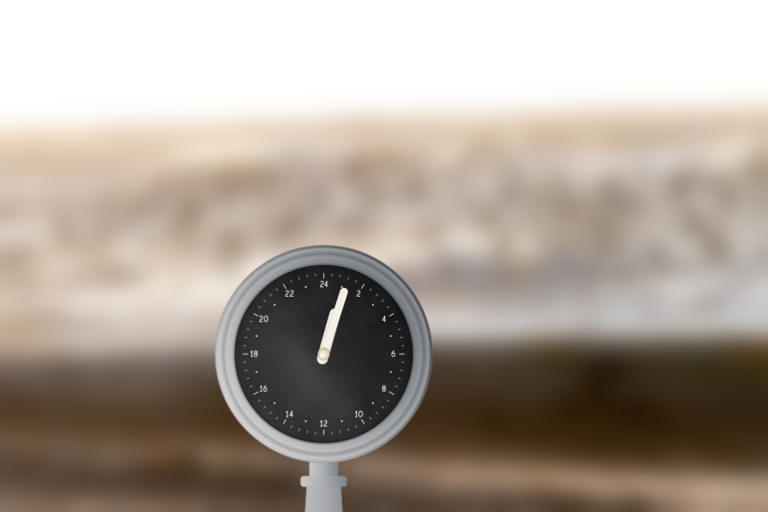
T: 1:03
